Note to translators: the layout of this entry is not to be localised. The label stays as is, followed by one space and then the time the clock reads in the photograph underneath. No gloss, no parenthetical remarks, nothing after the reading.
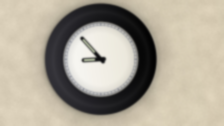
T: 8:53
